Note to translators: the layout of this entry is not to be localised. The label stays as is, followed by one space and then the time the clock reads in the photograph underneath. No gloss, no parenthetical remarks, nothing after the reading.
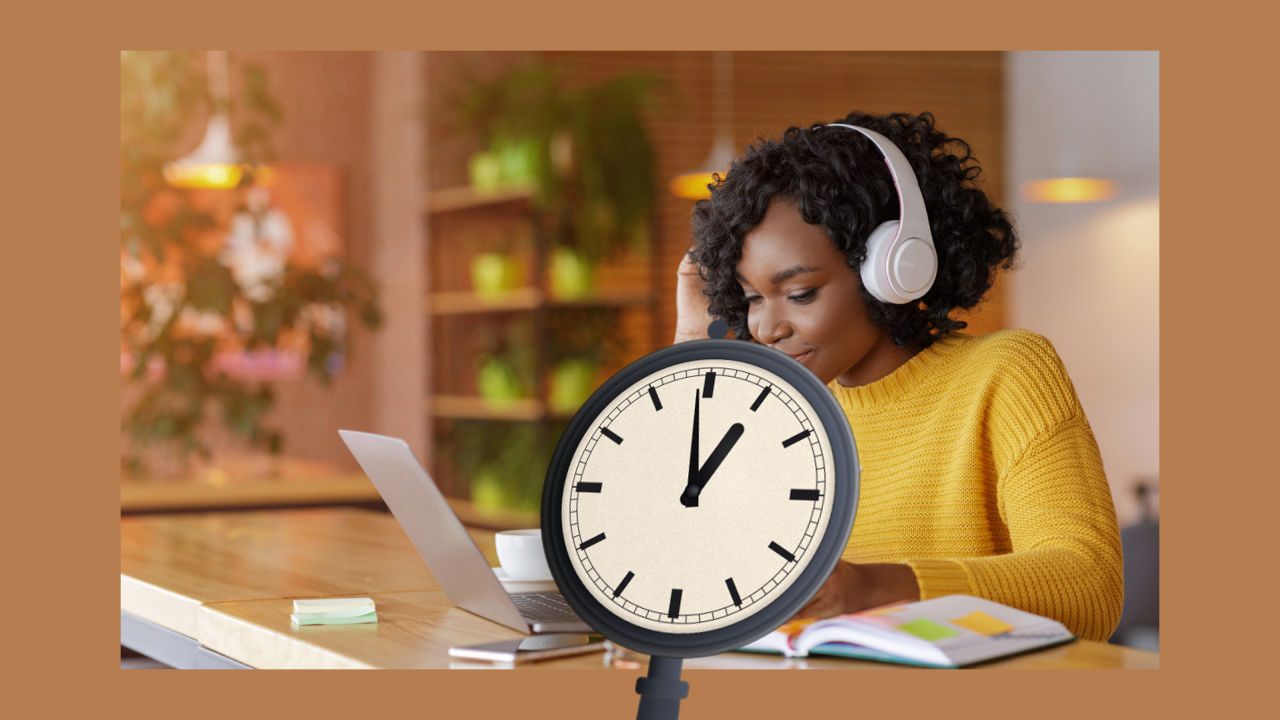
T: 12:59
